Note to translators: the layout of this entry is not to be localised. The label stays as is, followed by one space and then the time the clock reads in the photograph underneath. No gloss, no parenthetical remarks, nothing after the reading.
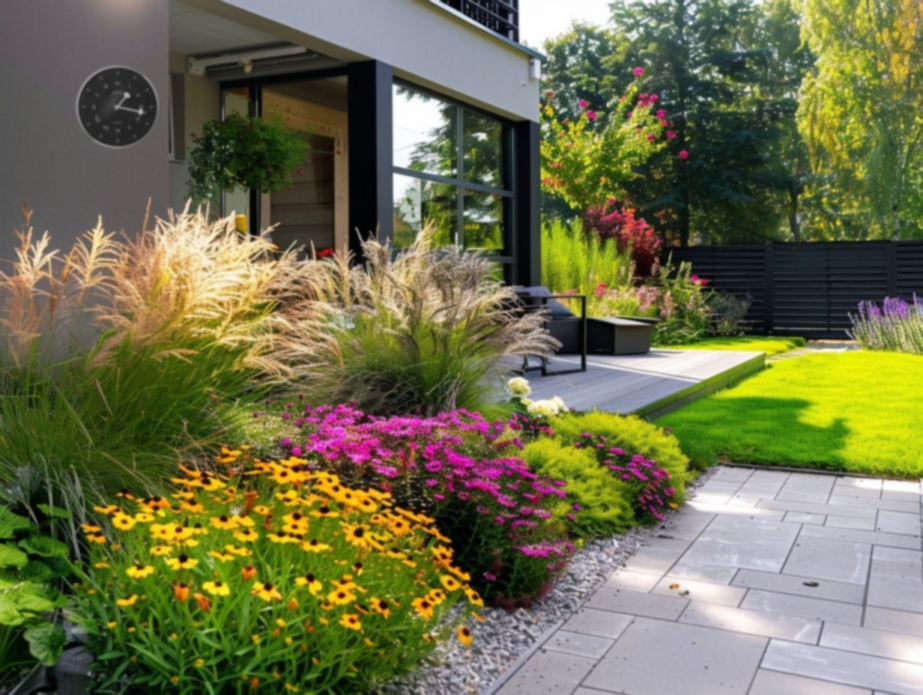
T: 1:17
